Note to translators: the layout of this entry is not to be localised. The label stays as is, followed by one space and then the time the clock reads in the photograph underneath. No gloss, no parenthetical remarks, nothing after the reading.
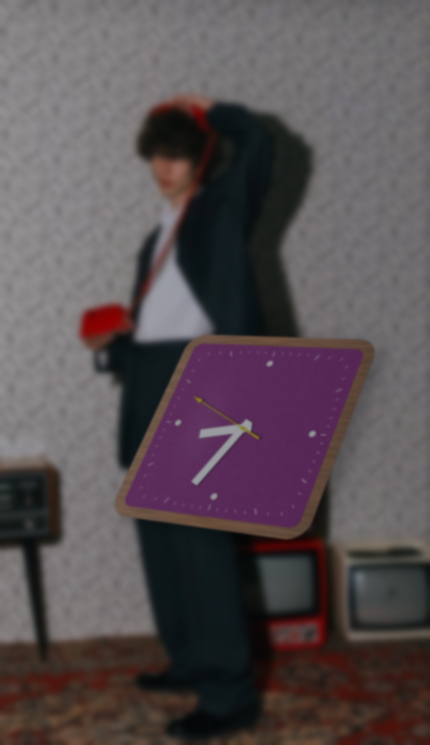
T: 8:33:49
